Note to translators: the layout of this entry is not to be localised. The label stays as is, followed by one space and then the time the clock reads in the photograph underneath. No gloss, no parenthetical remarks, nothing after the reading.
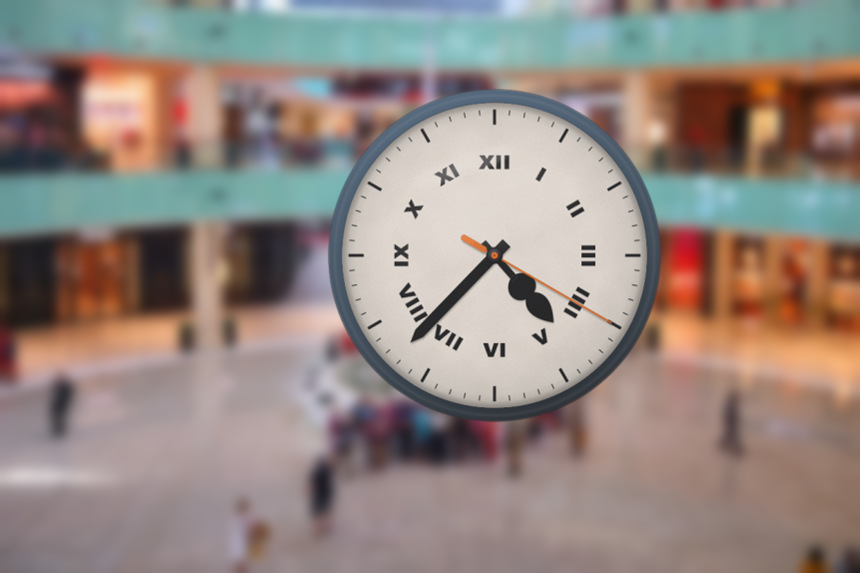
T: 4:37:20
